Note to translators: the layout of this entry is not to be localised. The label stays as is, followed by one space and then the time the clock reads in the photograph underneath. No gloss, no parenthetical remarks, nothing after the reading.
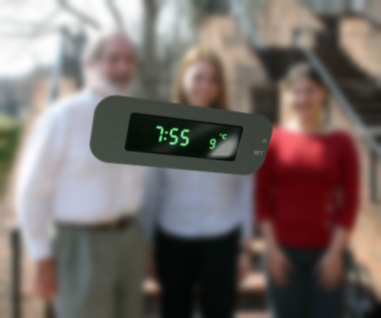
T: 7:55
